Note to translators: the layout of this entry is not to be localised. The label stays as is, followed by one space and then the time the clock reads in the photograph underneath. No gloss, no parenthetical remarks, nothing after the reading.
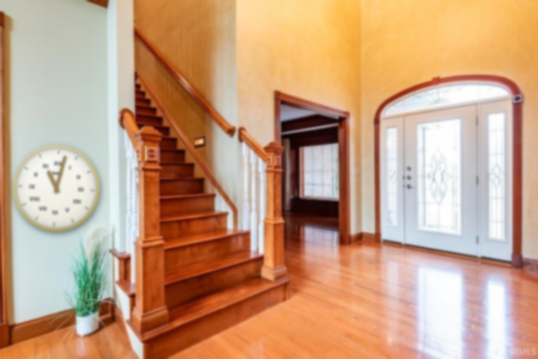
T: 11:02
